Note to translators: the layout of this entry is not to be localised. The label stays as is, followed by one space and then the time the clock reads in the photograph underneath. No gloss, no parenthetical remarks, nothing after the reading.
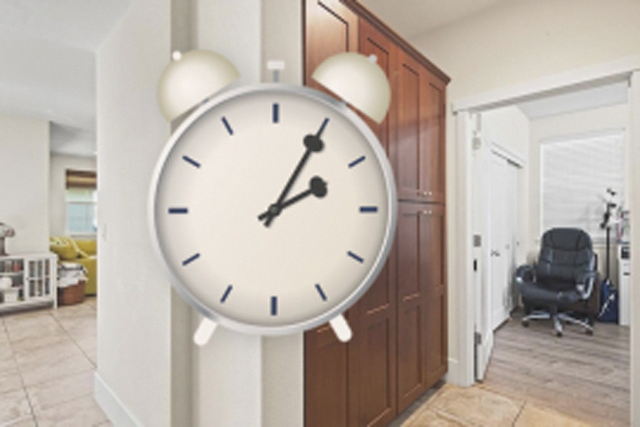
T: 2:05
